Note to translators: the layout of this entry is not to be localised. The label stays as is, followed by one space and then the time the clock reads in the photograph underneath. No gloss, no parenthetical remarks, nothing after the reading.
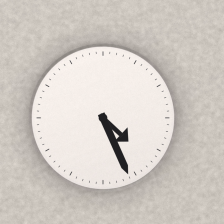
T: 4:26
